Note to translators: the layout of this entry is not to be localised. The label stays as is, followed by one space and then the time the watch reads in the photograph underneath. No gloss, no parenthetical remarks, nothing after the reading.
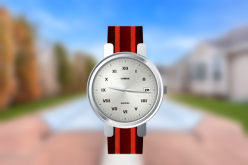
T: 9:16
